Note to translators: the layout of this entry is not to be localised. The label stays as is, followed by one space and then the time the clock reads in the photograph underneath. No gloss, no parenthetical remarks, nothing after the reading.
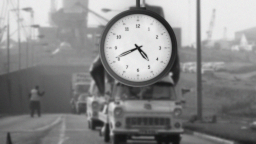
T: 4:41
